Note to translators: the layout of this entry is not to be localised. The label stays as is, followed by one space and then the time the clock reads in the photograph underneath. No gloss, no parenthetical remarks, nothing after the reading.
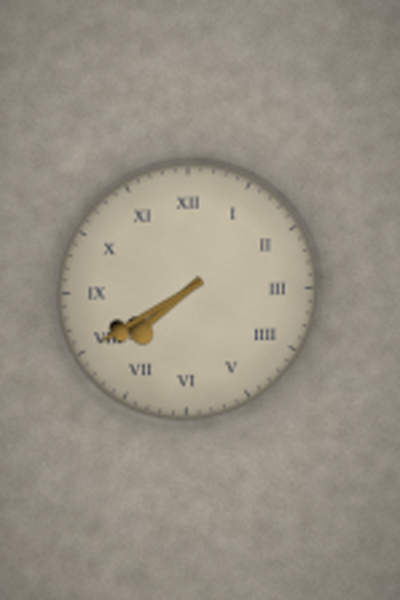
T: 7:40
